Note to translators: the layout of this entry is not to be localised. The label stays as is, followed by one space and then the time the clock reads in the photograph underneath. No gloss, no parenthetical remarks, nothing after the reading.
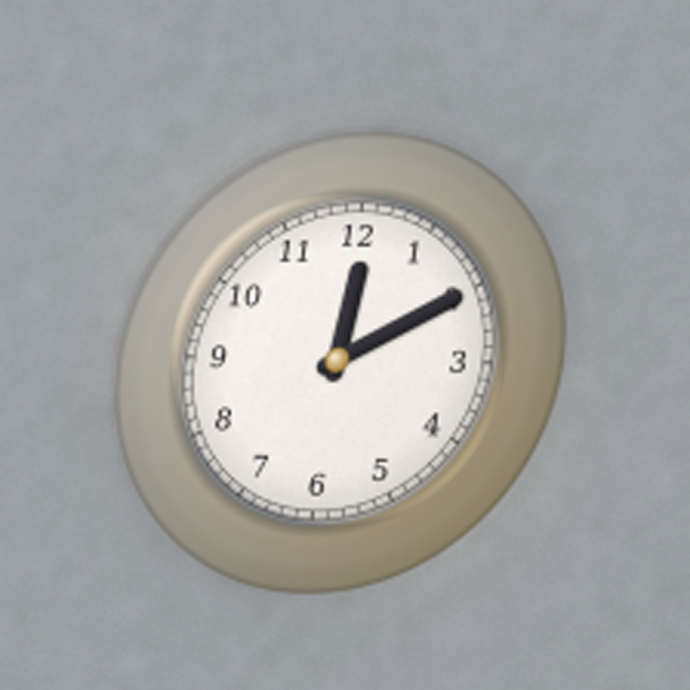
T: 12:10
